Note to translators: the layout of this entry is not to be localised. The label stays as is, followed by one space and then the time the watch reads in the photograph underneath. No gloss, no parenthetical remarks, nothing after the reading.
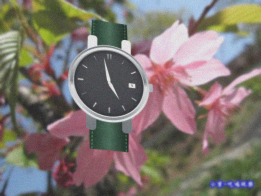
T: 4:58
